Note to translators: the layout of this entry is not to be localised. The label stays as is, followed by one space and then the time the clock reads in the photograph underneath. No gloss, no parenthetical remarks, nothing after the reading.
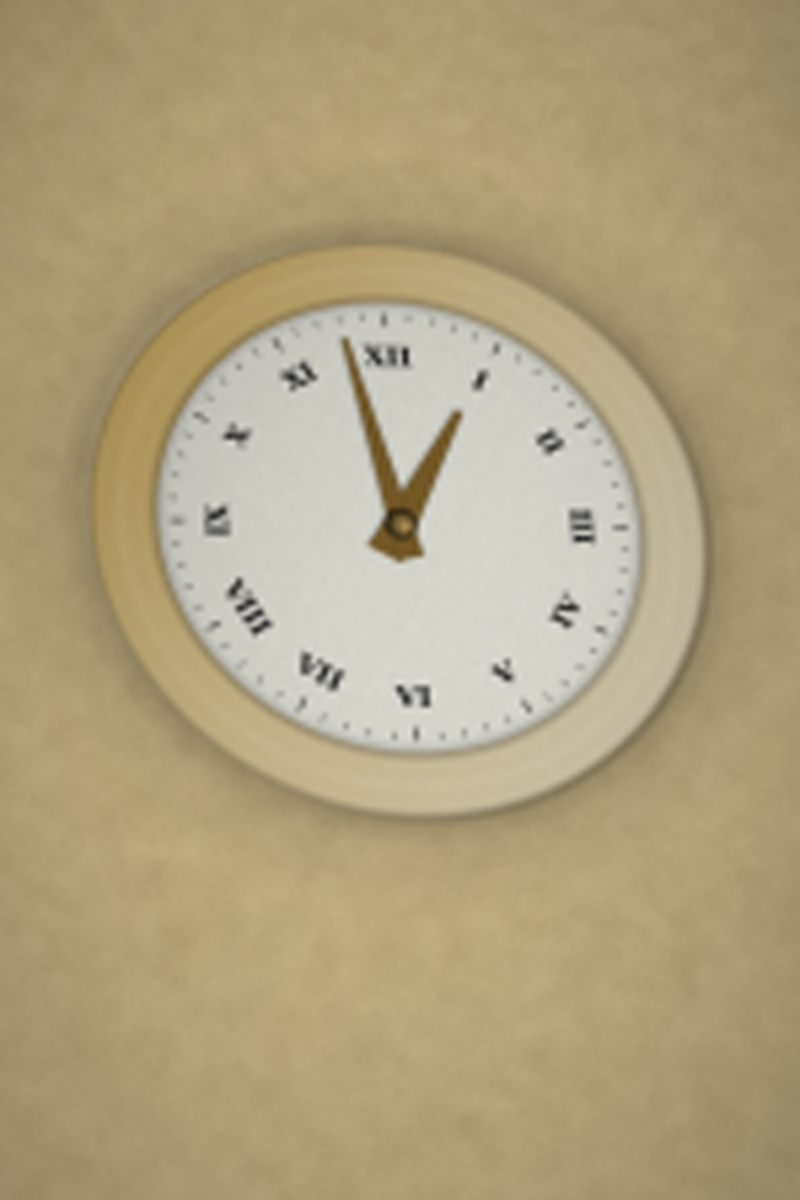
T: 12:58
